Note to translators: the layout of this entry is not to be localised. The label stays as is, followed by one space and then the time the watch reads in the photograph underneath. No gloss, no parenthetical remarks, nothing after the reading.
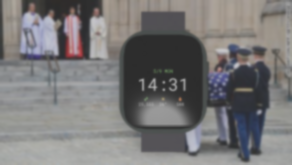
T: 14:31
